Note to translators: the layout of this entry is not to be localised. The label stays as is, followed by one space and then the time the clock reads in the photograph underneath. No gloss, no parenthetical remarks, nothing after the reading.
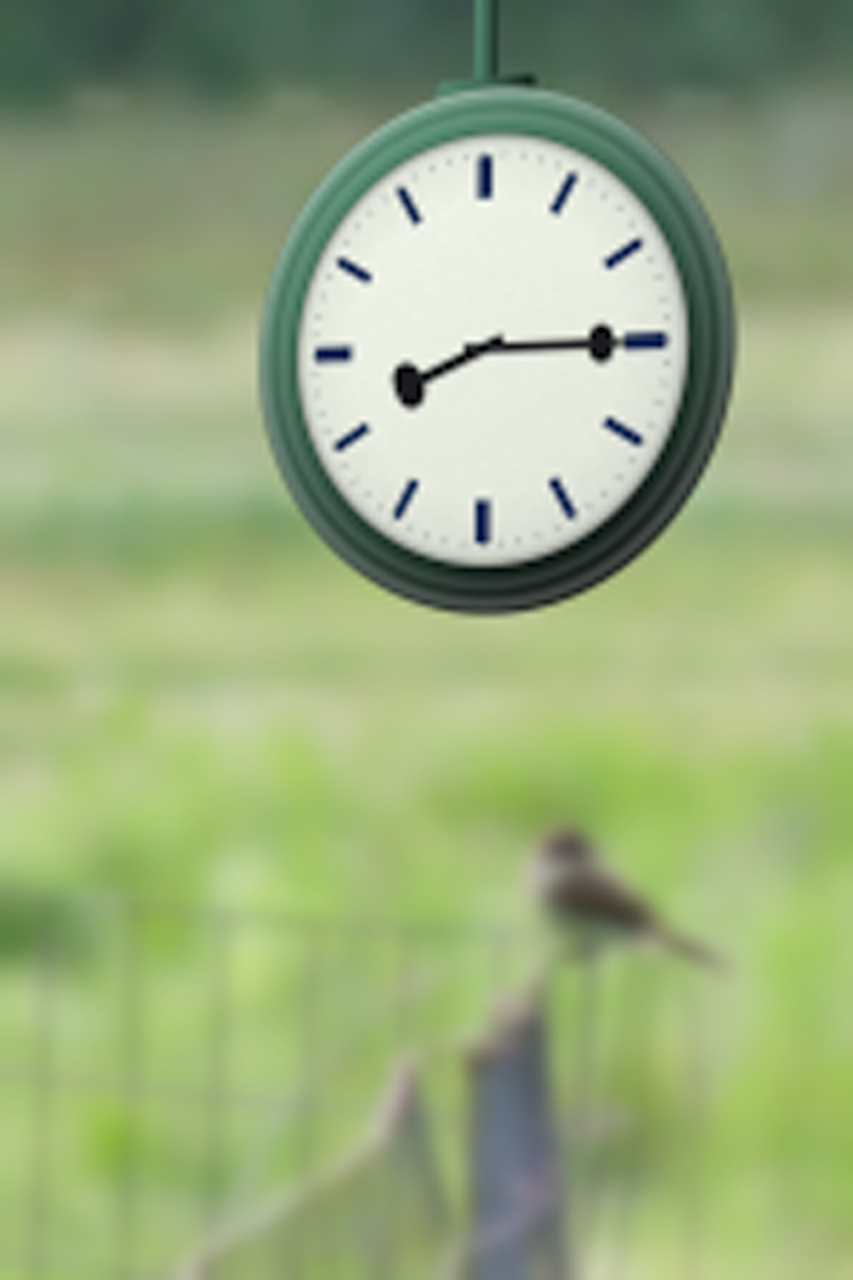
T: 8:15
